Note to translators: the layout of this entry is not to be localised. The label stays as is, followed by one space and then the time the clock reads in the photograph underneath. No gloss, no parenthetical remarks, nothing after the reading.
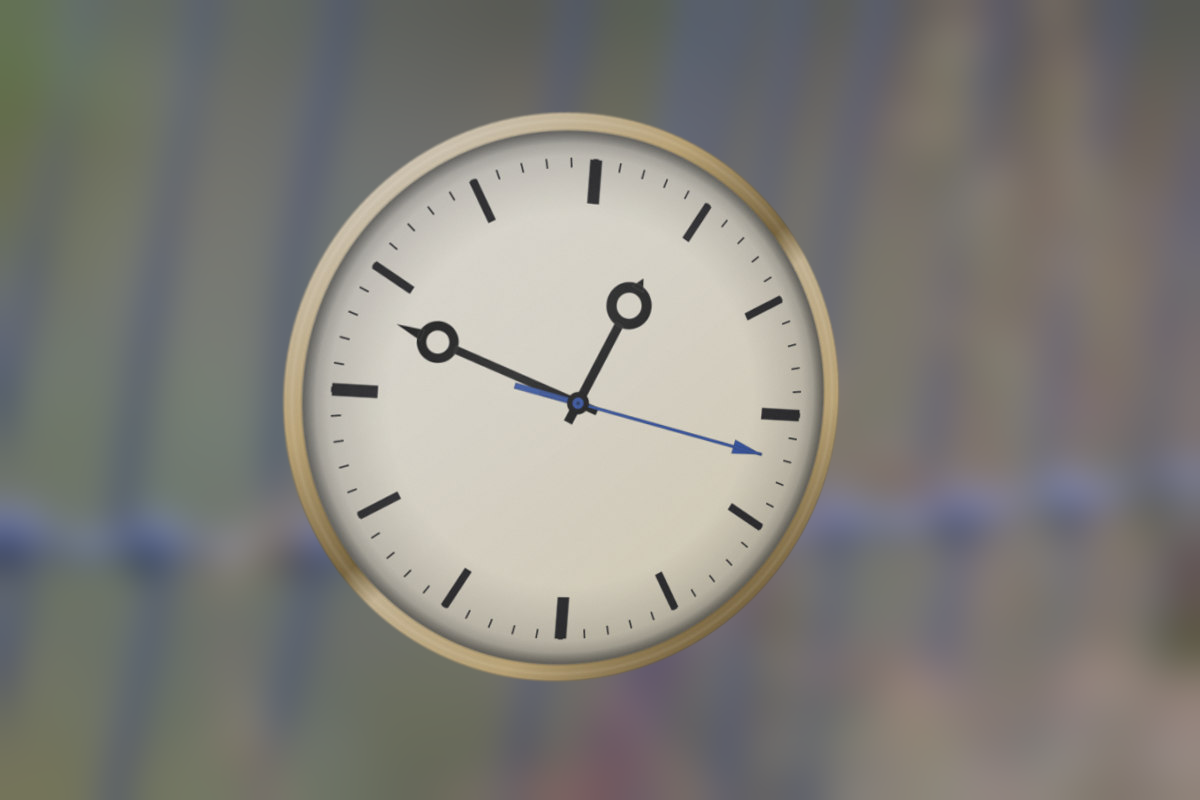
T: 12:48:17
